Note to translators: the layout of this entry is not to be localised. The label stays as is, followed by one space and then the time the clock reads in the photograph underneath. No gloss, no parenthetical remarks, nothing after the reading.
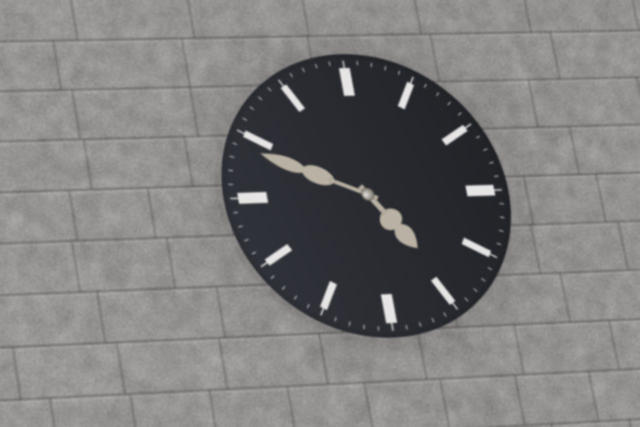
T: 4:49
